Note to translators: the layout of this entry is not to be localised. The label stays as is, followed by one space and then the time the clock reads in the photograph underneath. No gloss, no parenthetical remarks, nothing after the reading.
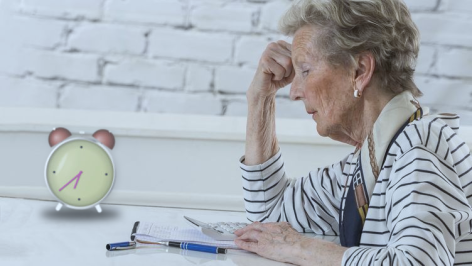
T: 6:38
